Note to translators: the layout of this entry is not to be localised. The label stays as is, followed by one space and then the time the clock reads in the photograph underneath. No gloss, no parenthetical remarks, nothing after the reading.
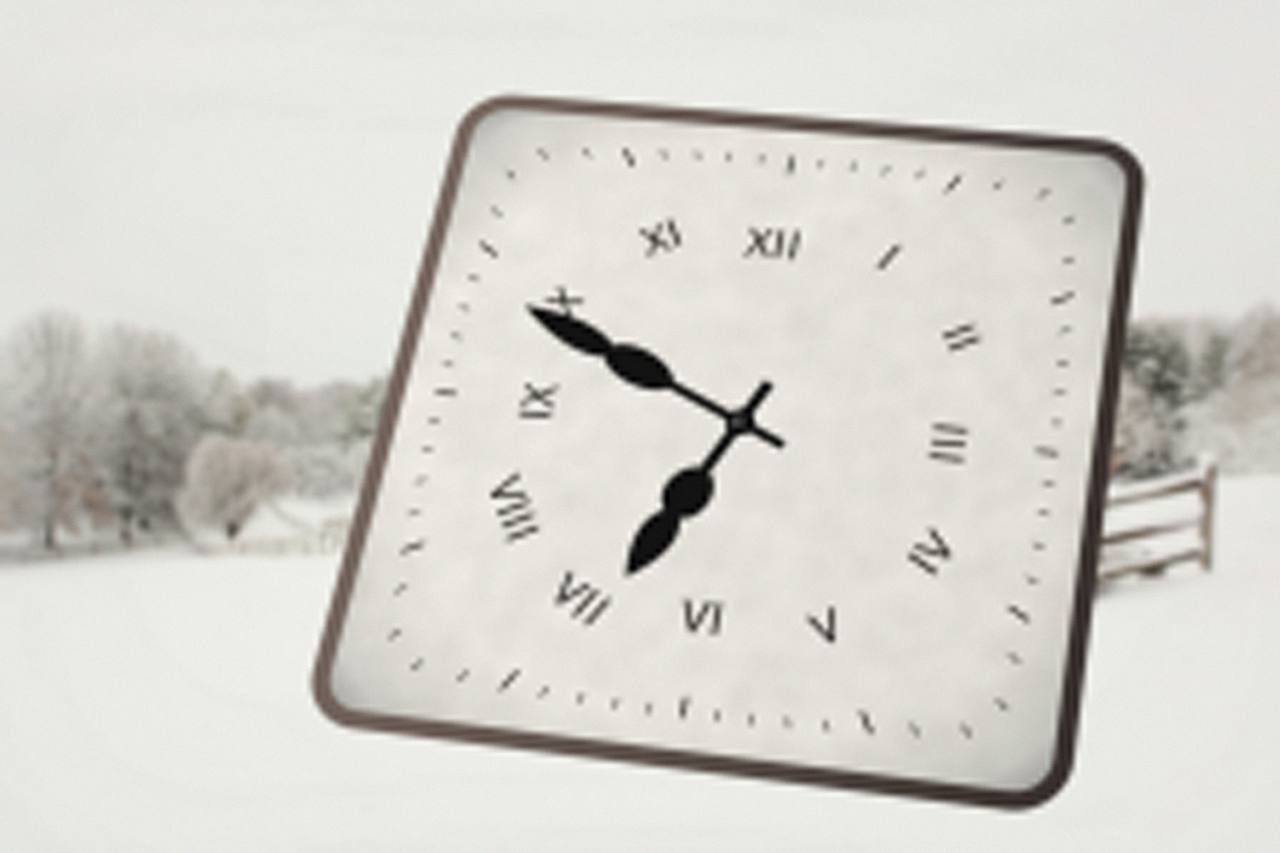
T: 6:49
